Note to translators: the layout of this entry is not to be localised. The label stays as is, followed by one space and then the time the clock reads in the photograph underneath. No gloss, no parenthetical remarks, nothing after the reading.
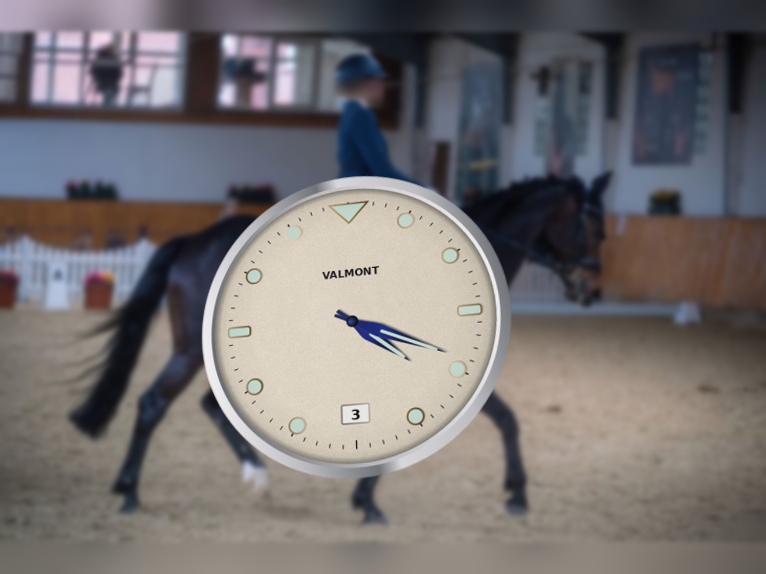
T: 4:19
